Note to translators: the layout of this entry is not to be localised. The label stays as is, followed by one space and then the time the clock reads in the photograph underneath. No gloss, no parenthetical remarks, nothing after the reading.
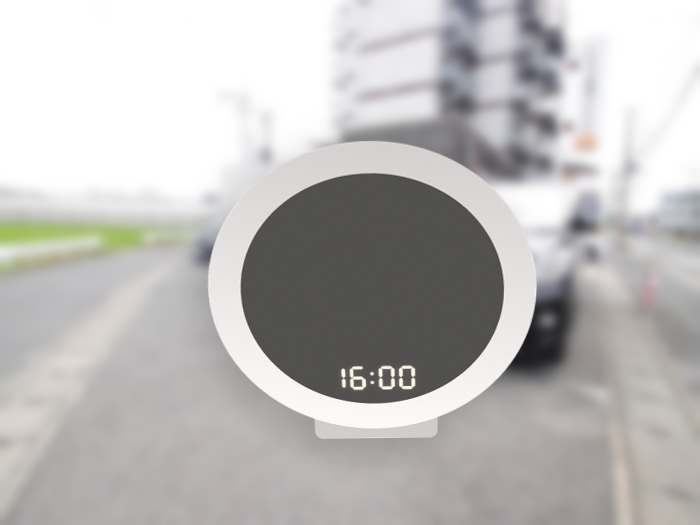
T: 16:00
